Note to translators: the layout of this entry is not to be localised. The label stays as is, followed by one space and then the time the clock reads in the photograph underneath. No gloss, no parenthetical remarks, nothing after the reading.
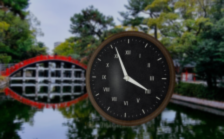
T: 3:56
